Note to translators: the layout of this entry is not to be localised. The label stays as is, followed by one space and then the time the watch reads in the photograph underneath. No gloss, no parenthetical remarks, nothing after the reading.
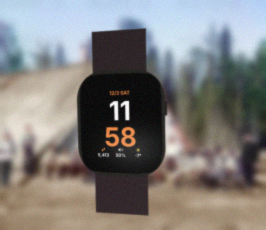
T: 11:58
